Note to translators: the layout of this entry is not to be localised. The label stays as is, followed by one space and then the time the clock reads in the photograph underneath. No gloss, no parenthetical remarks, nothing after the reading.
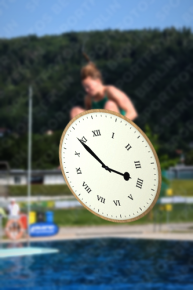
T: 3:54
